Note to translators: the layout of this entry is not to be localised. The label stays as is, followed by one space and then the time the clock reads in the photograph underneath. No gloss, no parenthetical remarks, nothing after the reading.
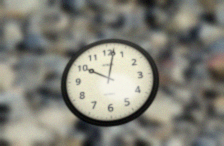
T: 10:02
